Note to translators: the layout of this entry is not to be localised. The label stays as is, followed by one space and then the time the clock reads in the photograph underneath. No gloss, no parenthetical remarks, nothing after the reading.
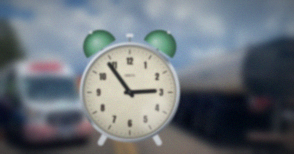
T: 2:54
